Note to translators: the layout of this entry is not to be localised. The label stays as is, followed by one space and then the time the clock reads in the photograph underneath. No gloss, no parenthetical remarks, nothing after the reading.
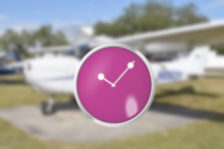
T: 10:07
